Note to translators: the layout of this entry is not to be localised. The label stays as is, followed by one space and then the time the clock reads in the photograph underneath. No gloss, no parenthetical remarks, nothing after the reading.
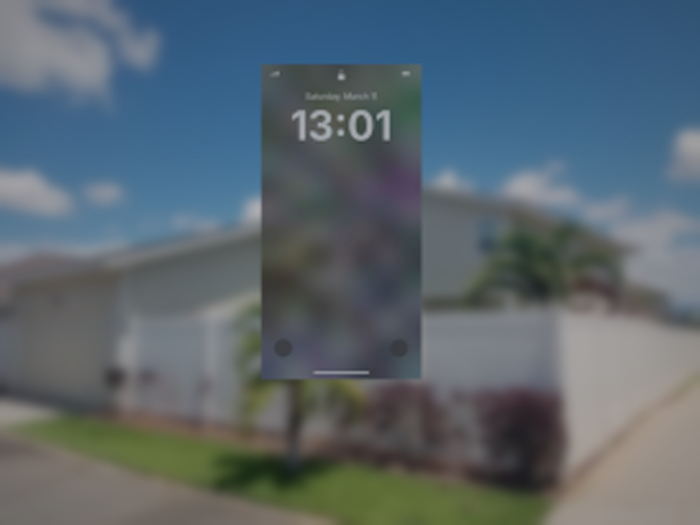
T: 13:01
